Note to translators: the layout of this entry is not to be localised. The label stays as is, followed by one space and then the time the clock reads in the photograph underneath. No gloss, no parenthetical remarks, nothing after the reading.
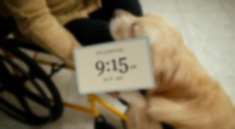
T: 9:15
